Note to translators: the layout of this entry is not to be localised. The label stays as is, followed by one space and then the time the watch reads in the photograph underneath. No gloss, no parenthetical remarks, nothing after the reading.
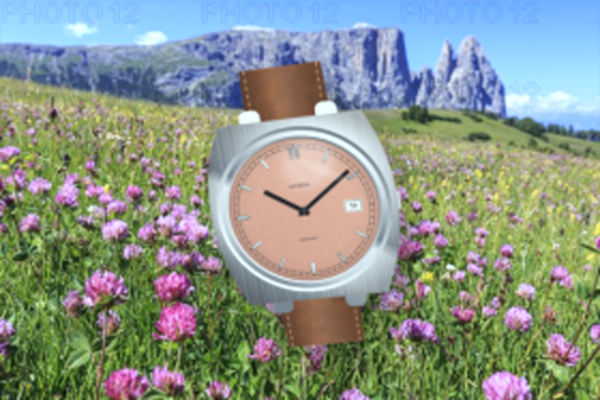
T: 10:09
